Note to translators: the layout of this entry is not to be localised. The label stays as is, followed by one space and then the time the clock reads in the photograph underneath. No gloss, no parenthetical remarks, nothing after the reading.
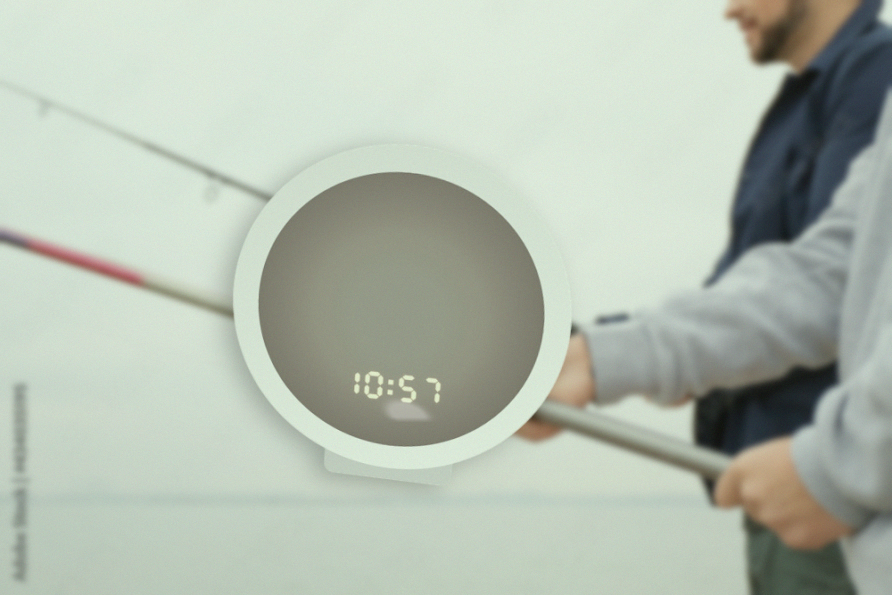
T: 10:57
